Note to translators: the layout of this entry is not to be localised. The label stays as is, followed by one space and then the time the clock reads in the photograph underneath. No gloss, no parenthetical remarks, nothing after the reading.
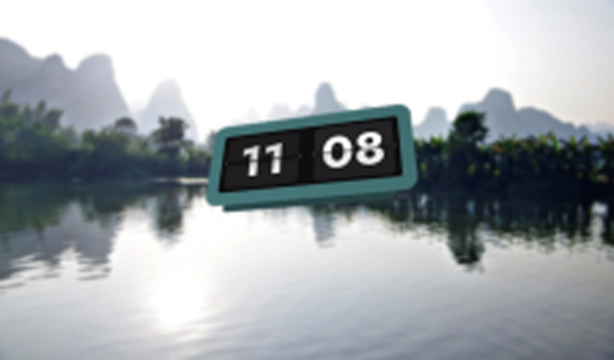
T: 11:08
